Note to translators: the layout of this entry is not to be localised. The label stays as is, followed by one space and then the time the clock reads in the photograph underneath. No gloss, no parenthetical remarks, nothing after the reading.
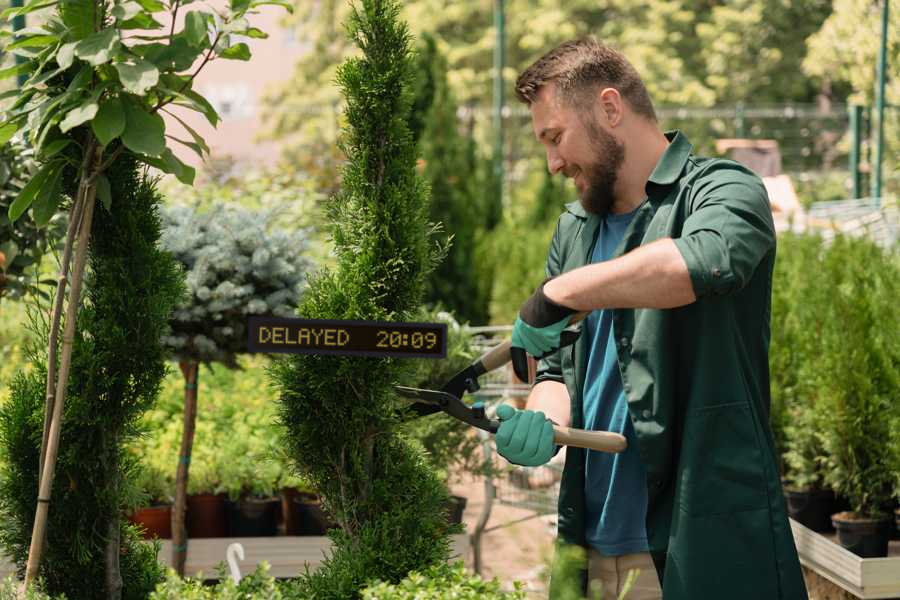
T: 20:09
